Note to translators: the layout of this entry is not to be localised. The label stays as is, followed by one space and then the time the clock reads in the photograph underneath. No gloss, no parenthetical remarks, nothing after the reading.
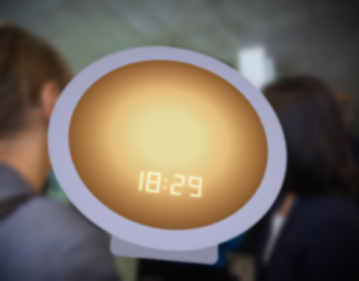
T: 18:29
